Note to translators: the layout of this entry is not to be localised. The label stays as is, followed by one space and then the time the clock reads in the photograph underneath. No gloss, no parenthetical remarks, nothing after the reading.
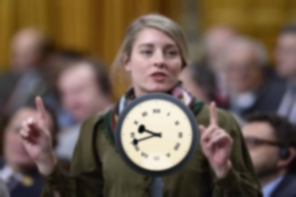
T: 9:42
